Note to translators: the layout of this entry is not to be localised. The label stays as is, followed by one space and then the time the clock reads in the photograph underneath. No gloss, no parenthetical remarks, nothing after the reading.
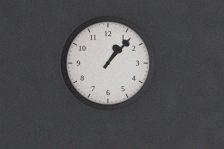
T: 1:07
